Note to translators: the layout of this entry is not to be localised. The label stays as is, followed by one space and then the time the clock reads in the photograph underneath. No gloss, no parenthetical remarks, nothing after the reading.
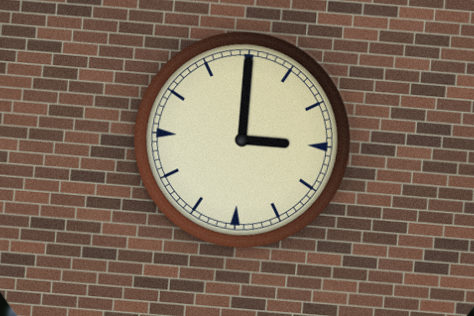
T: 3:00
